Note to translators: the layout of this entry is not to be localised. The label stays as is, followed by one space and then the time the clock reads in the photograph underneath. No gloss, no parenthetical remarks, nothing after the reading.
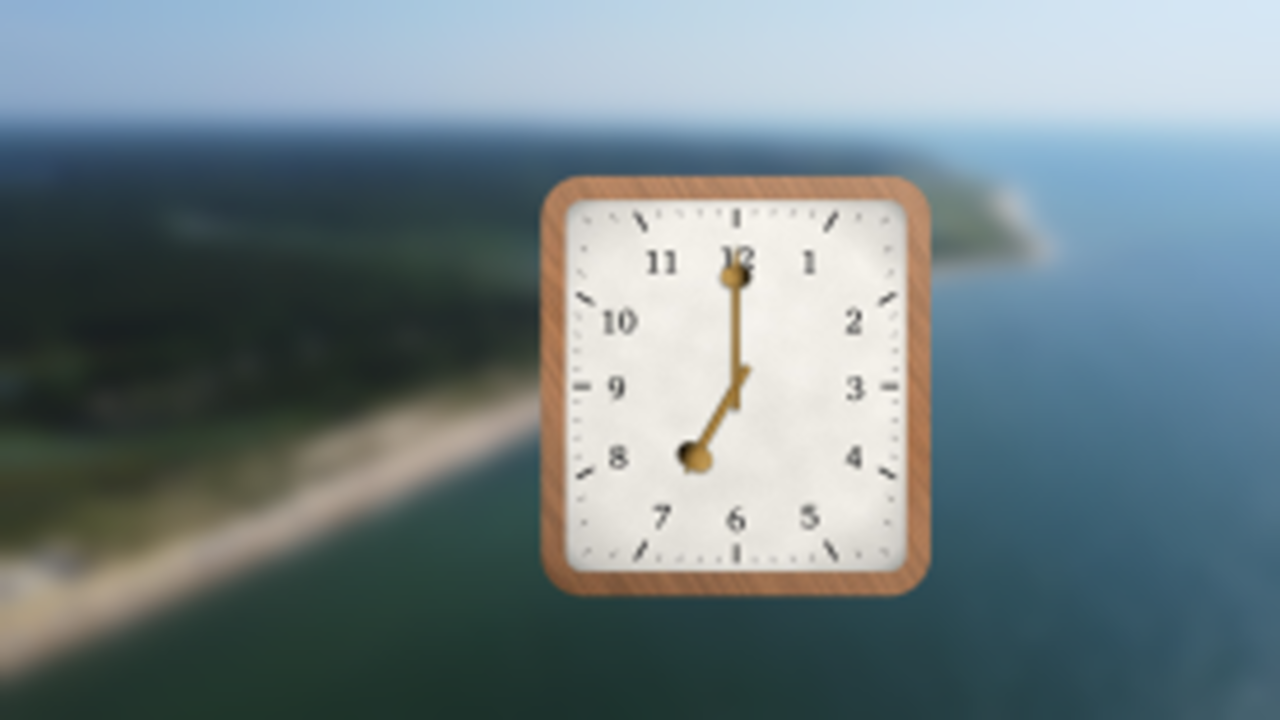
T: 7:00
